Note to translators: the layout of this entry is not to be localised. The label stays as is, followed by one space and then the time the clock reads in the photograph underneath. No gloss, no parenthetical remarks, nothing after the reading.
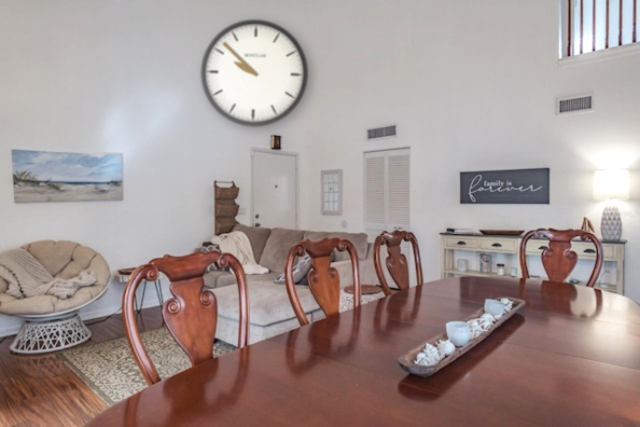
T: 9:52
